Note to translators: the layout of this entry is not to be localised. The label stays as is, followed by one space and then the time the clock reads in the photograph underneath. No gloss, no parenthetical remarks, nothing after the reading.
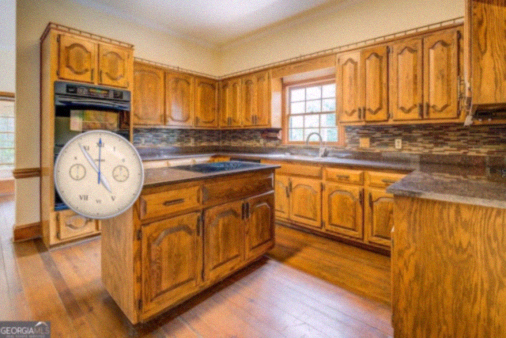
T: 4:54
